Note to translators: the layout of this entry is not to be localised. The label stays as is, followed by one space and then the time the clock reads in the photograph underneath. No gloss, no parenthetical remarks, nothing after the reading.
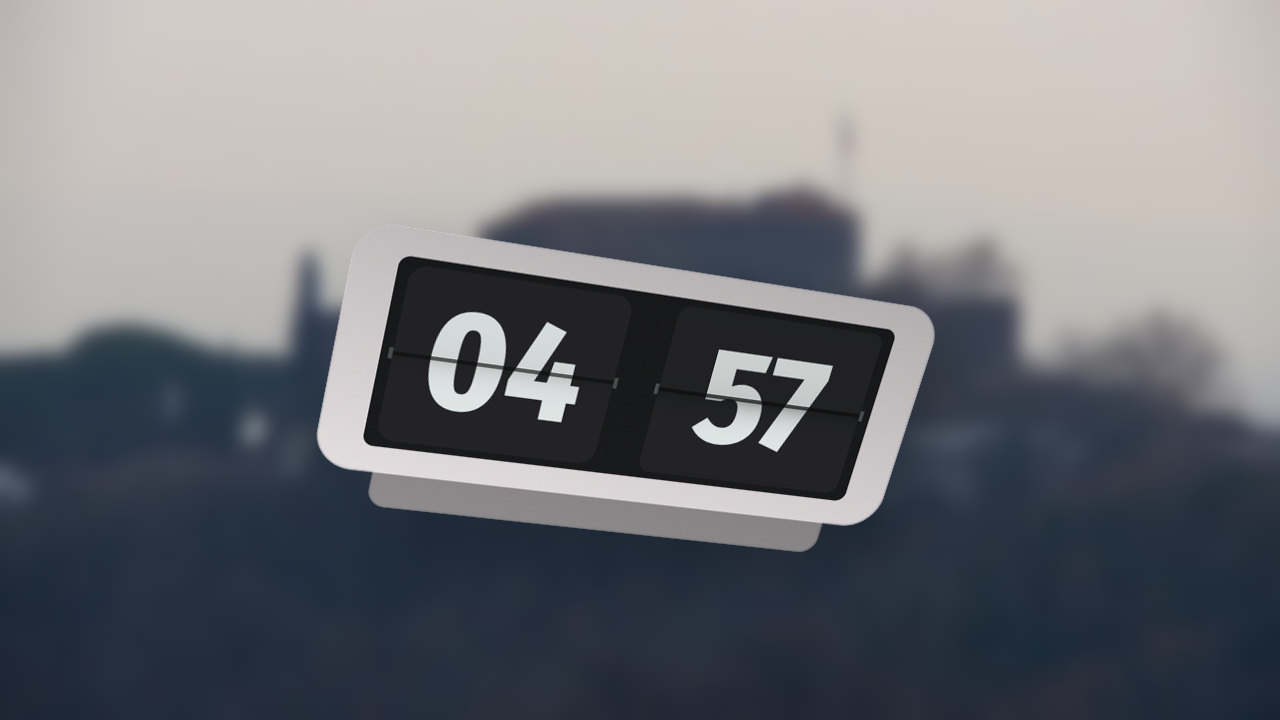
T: 4:57
